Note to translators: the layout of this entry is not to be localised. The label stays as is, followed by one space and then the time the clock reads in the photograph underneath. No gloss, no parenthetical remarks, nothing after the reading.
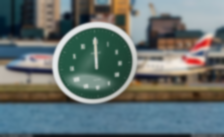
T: 12:00
